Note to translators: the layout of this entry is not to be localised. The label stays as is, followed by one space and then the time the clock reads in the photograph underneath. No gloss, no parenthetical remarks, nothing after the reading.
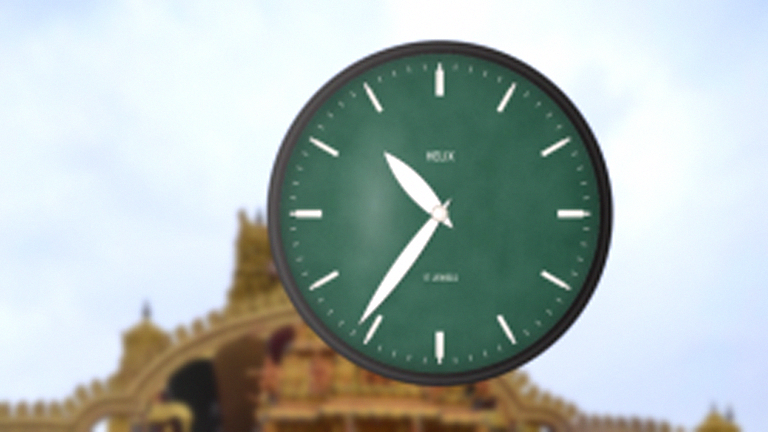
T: 10:36
